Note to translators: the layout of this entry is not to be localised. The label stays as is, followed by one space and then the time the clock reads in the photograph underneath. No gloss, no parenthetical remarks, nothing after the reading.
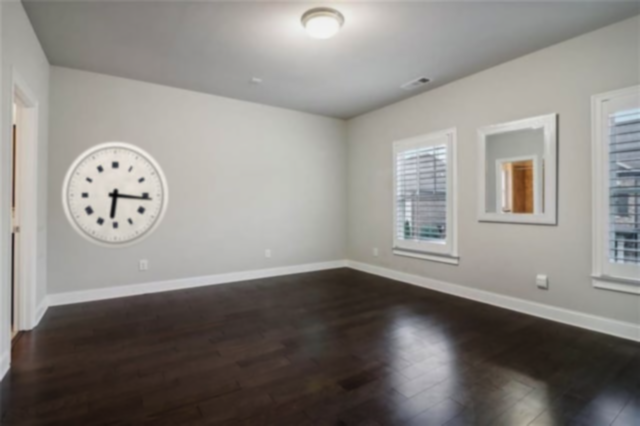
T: 6:16
